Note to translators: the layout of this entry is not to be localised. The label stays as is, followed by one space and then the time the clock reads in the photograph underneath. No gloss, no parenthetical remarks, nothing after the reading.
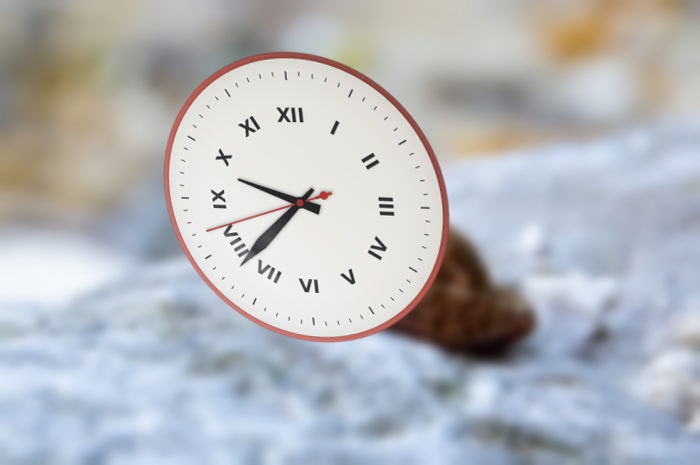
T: 9:37:42
